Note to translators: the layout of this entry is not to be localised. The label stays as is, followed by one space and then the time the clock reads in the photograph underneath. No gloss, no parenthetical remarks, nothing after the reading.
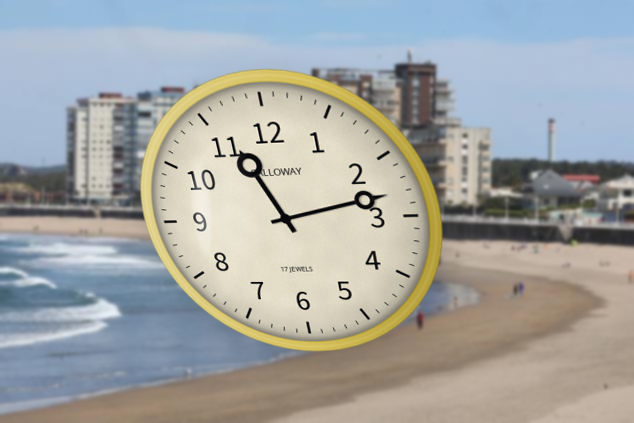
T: 11:13
